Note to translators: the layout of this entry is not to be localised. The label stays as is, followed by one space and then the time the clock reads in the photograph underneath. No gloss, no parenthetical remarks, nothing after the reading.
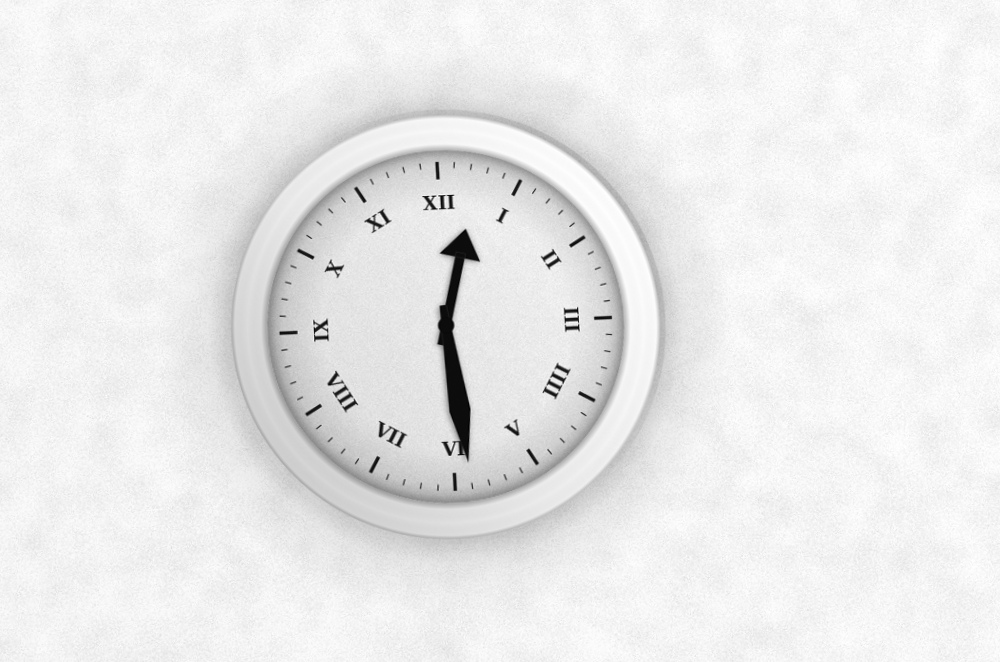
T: 12:29
